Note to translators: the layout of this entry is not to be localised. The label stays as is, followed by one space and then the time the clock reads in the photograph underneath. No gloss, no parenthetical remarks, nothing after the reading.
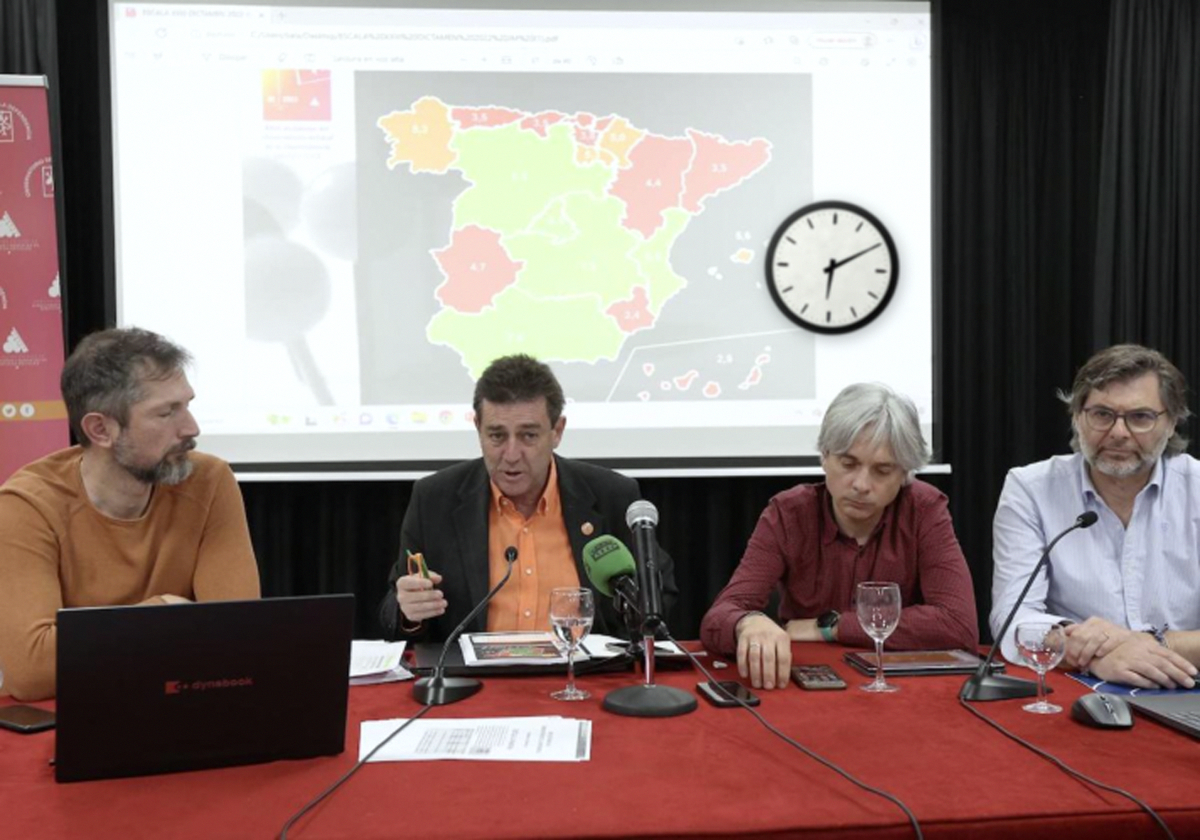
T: 6:10
